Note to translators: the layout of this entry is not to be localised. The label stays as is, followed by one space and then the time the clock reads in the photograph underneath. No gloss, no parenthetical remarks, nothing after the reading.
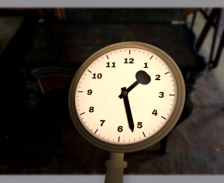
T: 1:27
